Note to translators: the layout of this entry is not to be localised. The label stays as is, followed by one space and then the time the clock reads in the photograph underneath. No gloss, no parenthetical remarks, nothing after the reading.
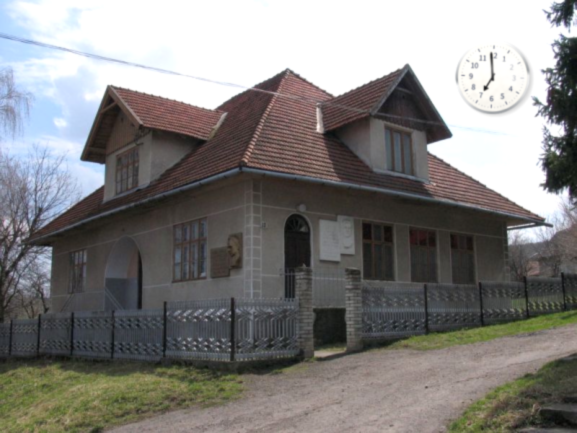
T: 6:59
